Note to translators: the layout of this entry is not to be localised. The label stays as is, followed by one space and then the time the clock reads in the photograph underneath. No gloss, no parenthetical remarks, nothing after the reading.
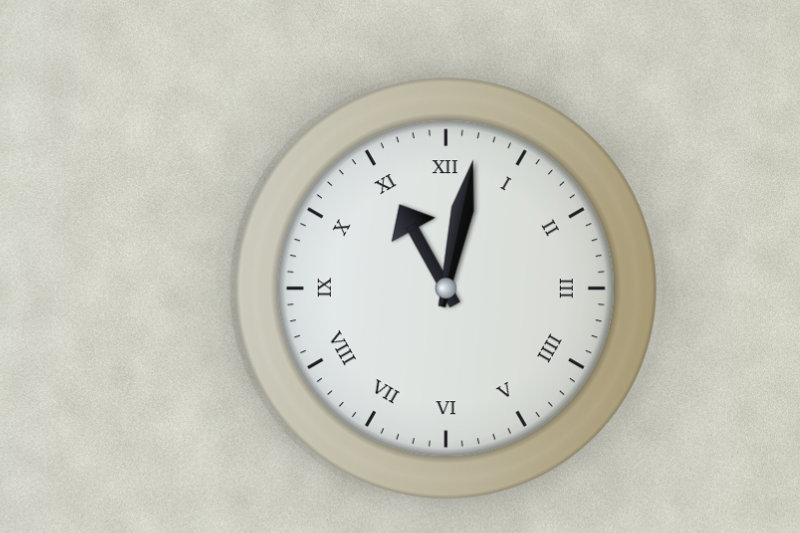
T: 11:02
